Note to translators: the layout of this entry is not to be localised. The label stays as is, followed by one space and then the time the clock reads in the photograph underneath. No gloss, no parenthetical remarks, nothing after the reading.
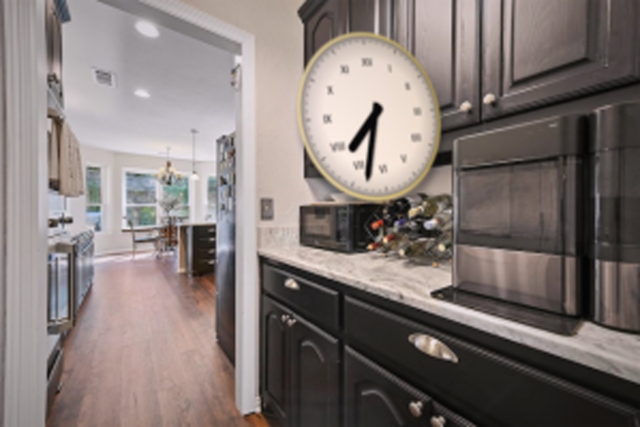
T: 7:33
